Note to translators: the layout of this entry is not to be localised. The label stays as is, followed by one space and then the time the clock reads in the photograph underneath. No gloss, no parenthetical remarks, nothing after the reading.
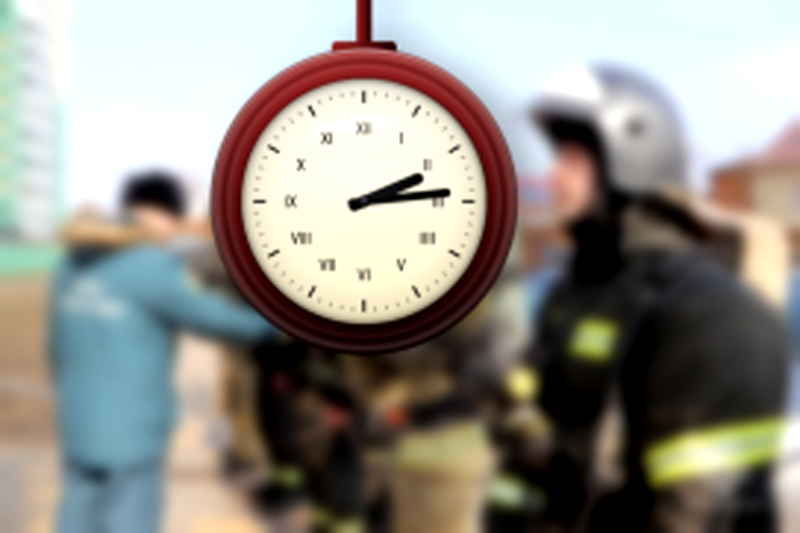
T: 2:14
